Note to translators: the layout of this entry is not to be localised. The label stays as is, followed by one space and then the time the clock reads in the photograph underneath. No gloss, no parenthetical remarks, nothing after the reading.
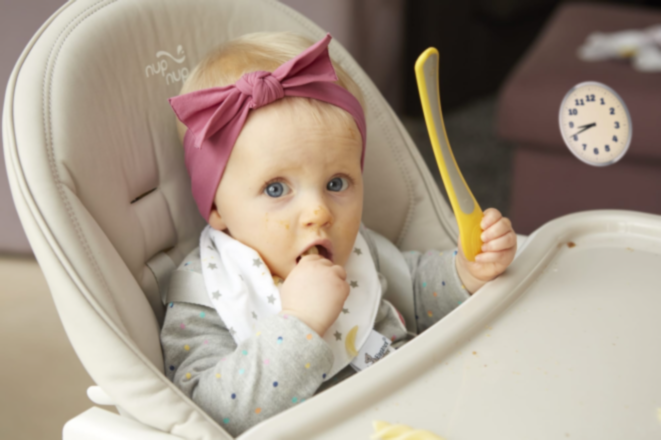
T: 8:41
